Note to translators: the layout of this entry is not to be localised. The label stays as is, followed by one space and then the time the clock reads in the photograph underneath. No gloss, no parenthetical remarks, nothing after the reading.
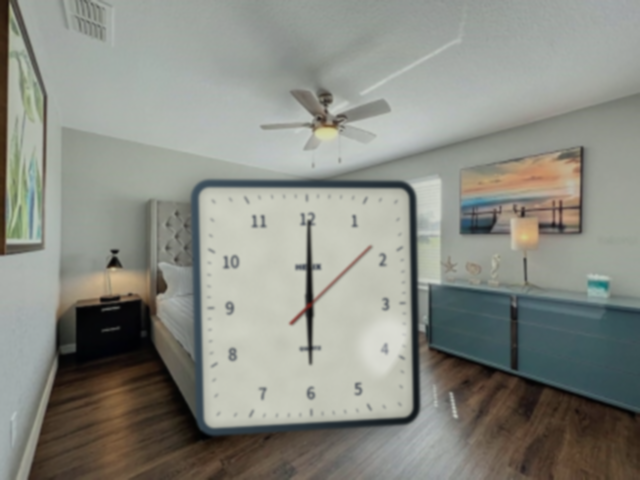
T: 6:00:08
